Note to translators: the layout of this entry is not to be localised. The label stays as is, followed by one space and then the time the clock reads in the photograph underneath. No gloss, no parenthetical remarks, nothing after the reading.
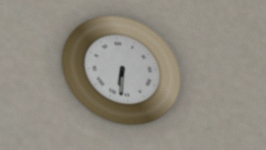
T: 6:32
